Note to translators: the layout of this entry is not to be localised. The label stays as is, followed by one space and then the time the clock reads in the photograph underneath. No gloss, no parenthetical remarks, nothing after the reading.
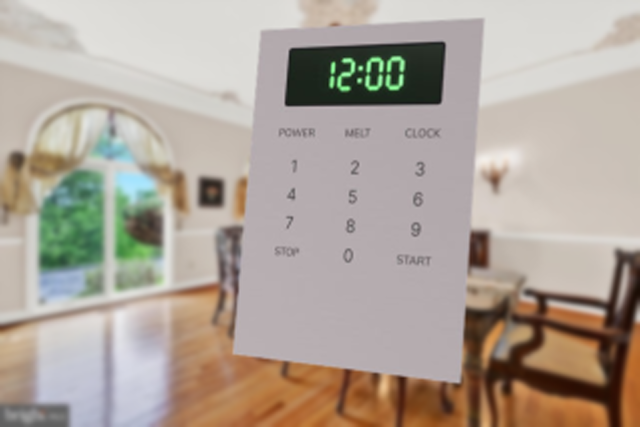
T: 12:00
